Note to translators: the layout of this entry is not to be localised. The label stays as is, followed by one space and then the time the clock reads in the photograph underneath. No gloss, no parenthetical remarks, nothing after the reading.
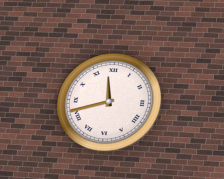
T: 11:42
